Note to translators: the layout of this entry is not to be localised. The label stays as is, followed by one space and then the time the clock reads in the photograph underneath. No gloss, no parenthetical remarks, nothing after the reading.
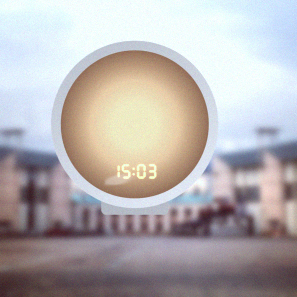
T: 15:03
